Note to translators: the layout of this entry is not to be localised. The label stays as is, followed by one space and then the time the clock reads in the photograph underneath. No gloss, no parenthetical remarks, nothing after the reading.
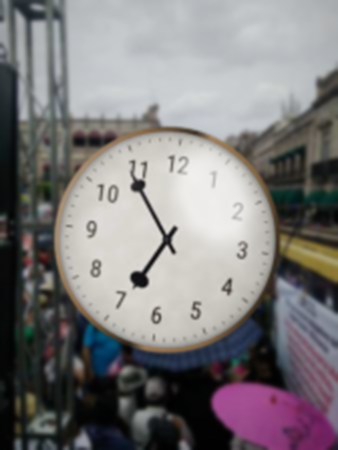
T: 6:54
